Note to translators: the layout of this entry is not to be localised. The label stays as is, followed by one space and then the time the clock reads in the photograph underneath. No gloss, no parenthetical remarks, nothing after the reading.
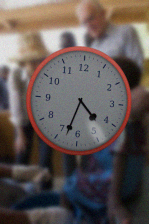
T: 4:33
